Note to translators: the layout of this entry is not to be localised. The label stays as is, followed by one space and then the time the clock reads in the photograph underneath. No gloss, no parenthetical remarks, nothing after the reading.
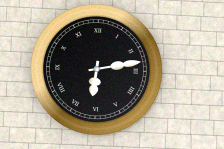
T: 6:13
